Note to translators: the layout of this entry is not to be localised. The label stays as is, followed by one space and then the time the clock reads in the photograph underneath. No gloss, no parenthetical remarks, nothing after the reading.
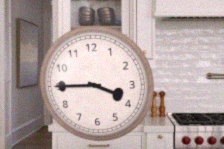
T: 3:45
